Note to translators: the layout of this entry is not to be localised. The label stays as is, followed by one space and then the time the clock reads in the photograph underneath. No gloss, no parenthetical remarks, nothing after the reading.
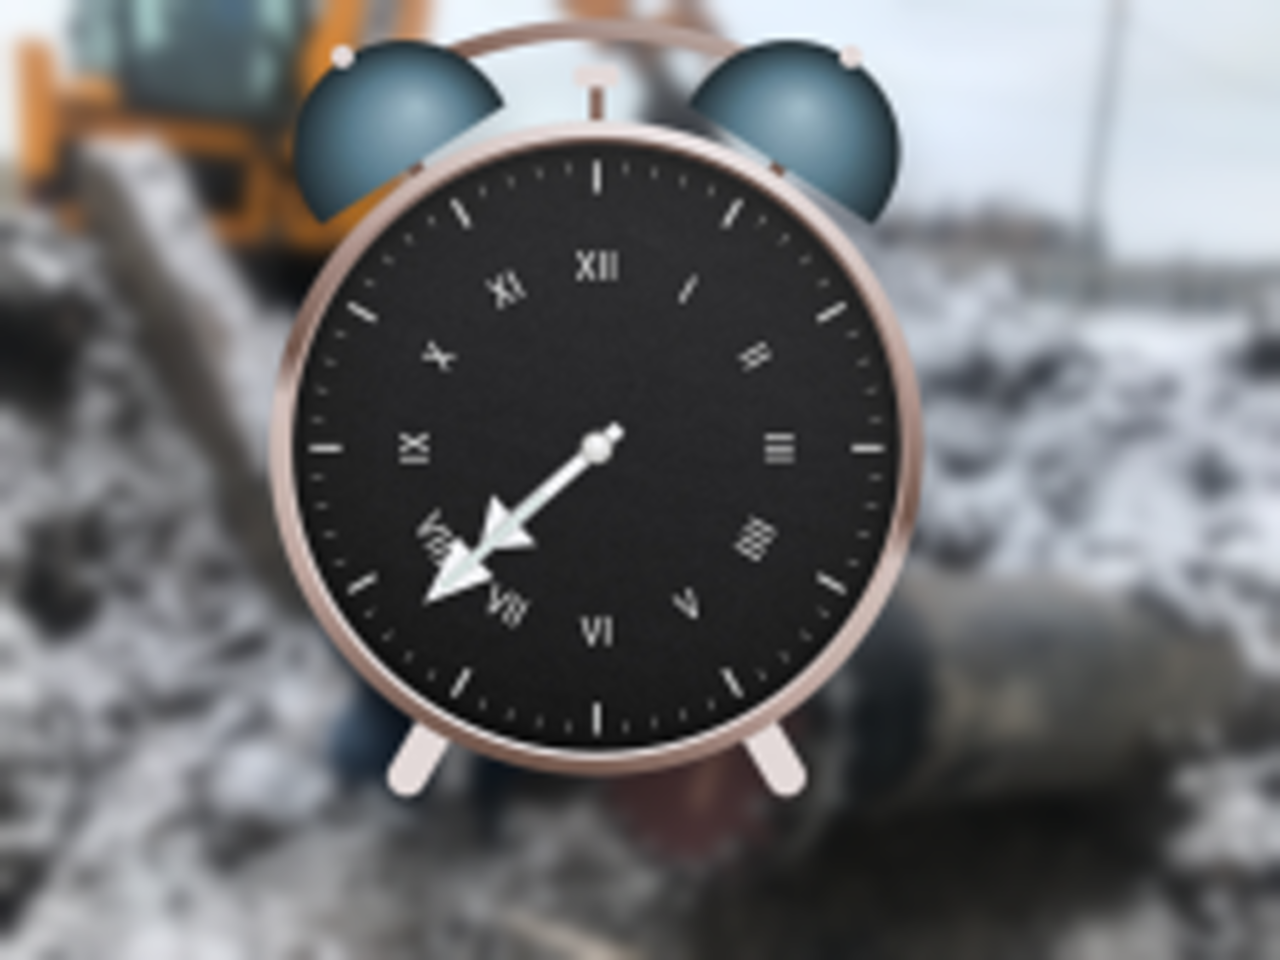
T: 7:38
